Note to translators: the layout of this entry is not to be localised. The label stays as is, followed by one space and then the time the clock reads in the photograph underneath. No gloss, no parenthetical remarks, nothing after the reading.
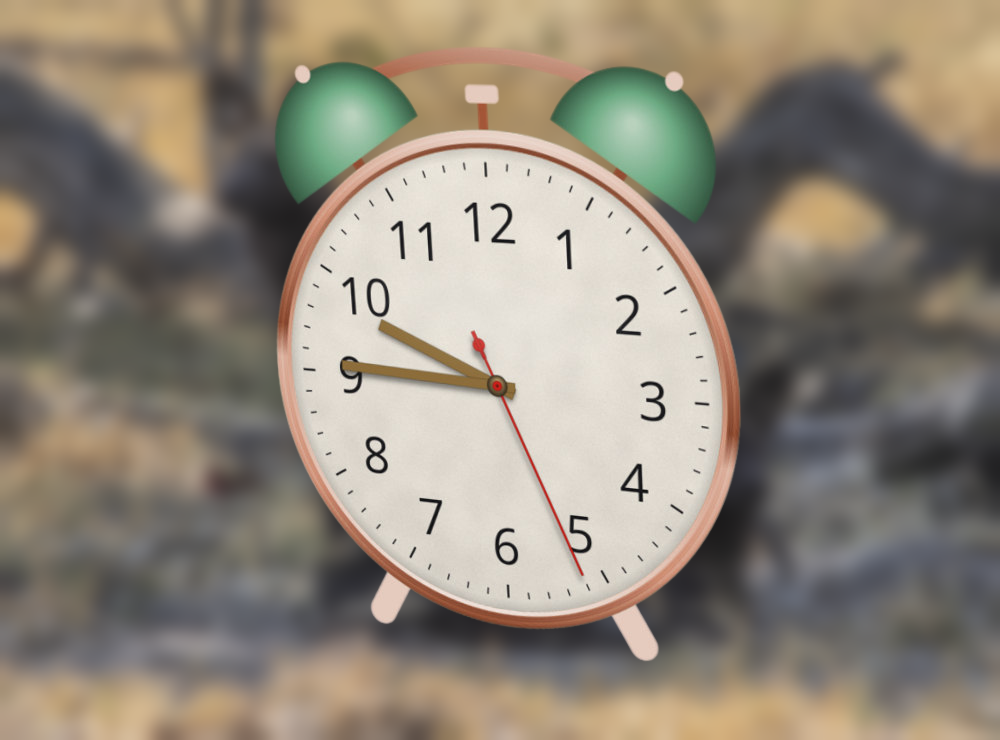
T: 9:45:26
